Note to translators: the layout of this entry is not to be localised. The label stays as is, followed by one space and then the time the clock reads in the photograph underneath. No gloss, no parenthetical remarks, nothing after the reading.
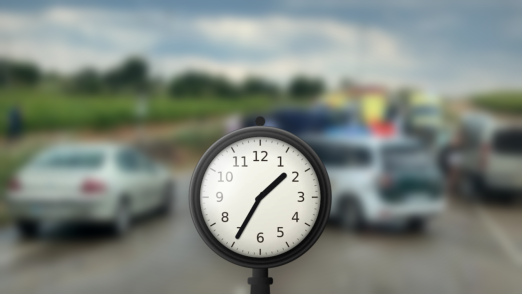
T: 1:35
